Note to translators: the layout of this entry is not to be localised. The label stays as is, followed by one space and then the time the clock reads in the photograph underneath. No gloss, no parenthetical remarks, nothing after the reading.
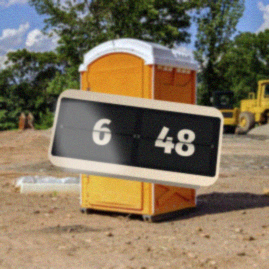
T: 6:48
